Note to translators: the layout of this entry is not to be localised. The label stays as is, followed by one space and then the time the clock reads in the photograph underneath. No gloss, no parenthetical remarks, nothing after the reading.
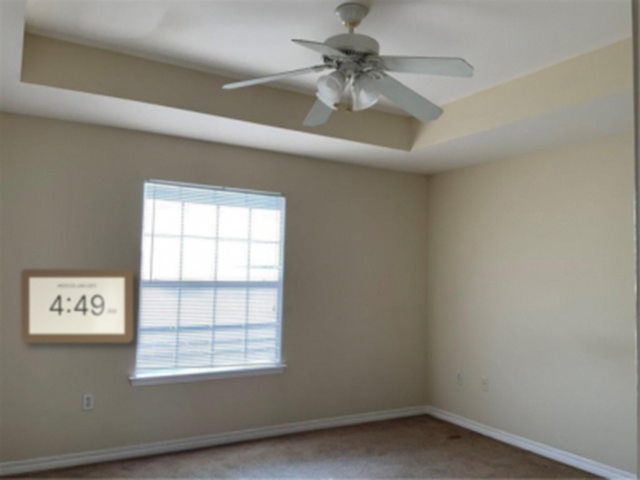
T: 4:49
